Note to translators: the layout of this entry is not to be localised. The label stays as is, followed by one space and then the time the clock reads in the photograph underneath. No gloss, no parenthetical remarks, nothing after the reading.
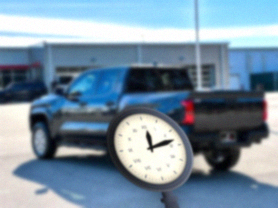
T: 12:13
